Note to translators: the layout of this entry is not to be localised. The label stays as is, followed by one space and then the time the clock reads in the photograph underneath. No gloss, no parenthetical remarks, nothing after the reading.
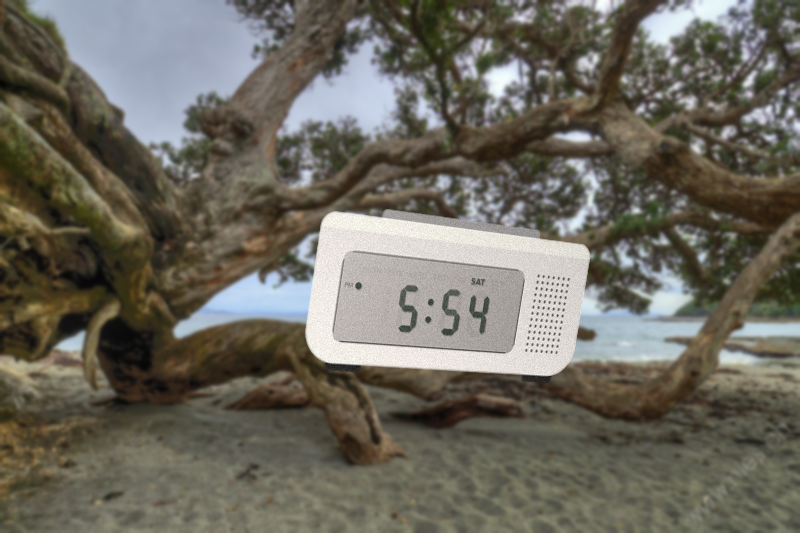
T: 5:54
